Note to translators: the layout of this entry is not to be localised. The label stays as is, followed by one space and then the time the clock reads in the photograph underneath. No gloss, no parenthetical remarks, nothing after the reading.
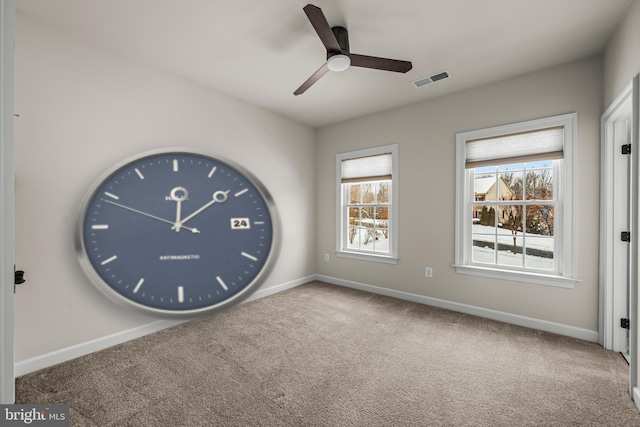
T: 12:08:49
